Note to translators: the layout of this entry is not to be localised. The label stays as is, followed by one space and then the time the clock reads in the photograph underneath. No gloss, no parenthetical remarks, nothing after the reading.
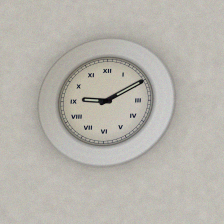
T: 9:10
